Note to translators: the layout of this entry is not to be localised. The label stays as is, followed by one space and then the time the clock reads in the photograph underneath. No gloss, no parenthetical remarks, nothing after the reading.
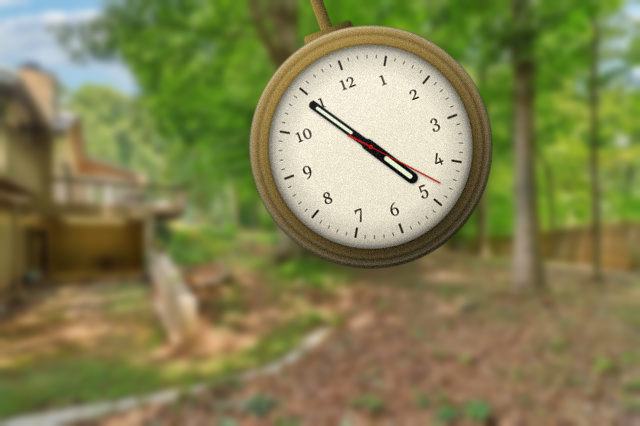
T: 4:54:23
